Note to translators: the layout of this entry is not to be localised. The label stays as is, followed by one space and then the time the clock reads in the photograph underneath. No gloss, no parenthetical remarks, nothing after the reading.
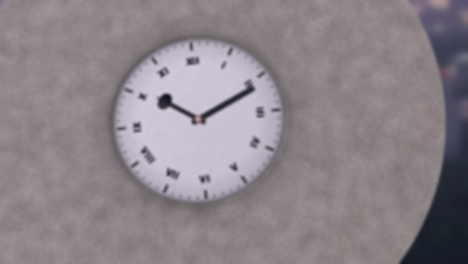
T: 10:11
